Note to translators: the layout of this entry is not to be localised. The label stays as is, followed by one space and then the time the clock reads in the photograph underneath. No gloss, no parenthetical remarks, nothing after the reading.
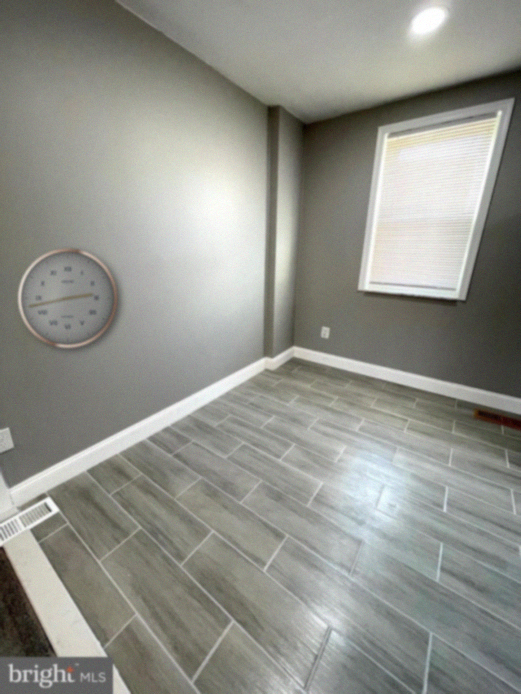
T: 2:43
